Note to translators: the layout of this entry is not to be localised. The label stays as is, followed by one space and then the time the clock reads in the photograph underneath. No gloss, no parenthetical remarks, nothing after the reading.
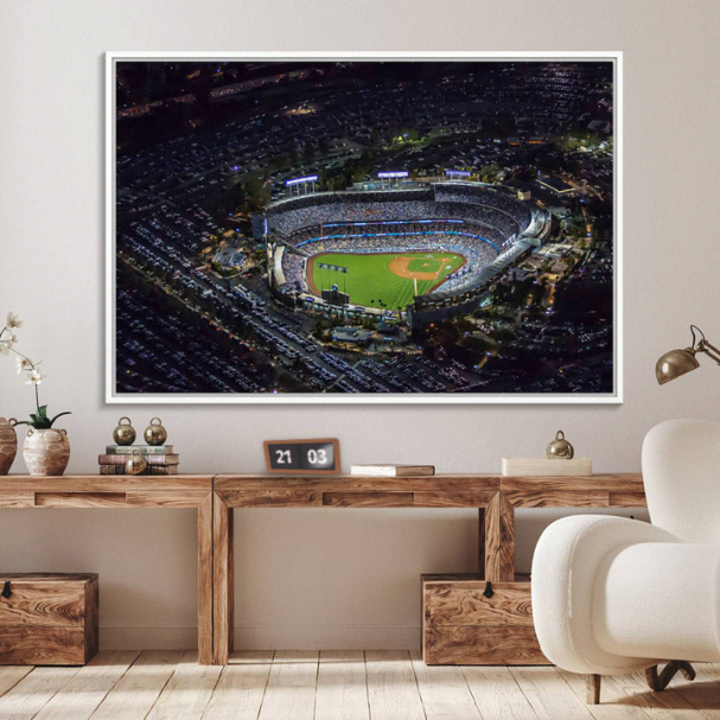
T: 21:03
